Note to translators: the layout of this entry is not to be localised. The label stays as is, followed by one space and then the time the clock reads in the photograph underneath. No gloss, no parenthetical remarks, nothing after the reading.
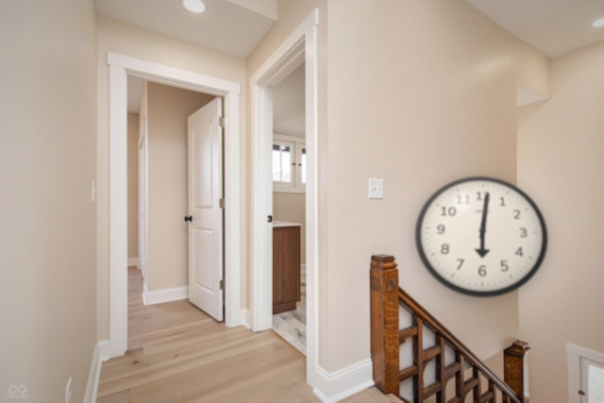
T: 6:01
